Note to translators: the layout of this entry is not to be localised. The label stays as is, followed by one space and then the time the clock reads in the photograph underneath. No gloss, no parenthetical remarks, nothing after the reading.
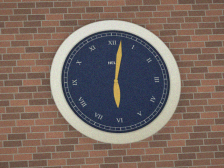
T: 6:02
